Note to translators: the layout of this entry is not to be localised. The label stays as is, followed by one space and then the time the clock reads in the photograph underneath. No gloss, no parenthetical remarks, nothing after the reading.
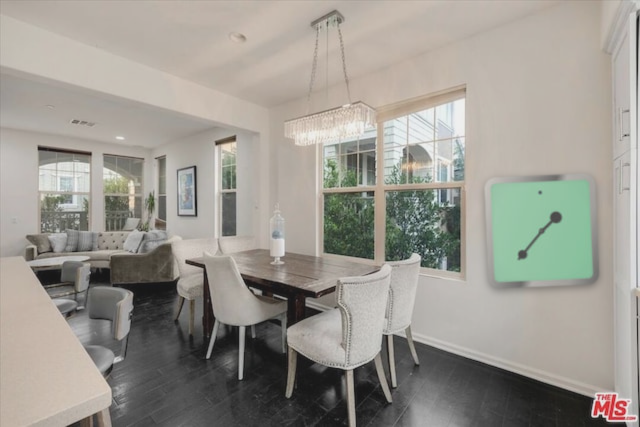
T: 1:37
